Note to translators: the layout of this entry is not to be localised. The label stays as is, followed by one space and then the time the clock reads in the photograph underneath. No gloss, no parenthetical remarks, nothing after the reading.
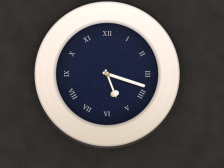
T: 5:18
